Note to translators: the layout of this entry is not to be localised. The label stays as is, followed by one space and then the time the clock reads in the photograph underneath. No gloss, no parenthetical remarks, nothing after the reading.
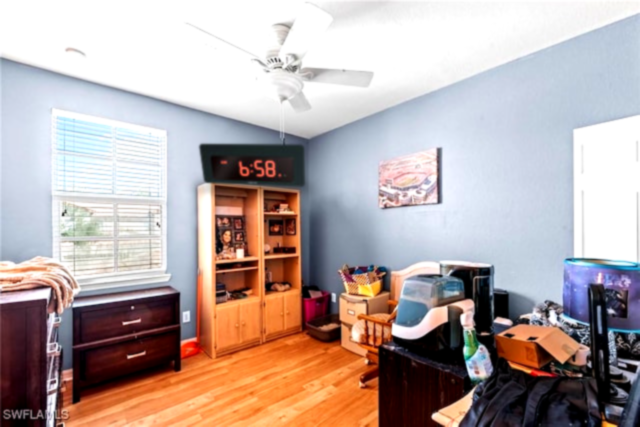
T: 6:58
